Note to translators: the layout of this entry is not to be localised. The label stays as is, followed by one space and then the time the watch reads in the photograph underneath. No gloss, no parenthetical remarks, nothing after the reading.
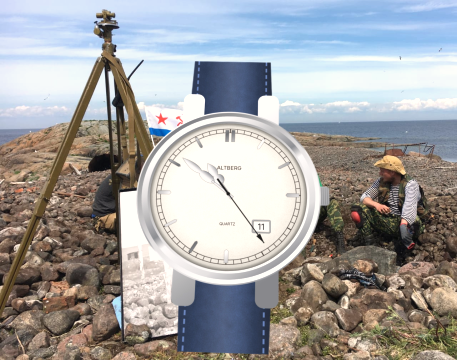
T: 10:51:24
